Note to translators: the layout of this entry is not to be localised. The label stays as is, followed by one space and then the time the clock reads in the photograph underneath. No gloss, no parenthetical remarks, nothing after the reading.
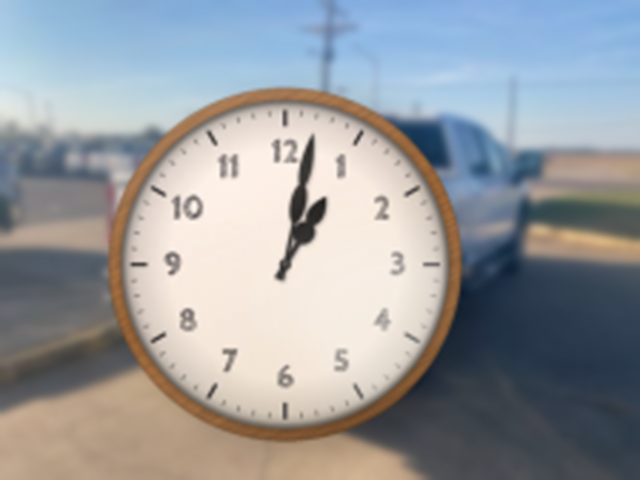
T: 1:02
